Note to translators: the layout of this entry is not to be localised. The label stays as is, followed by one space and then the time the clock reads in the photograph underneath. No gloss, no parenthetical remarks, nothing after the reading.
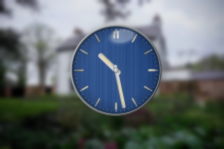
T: 10:28
